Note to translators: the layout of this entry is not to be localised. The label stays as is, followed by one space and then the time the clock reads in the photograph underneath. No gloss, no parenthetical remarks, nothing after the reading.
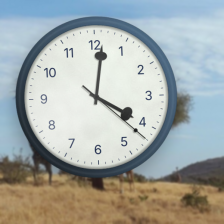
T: 4:01:22
